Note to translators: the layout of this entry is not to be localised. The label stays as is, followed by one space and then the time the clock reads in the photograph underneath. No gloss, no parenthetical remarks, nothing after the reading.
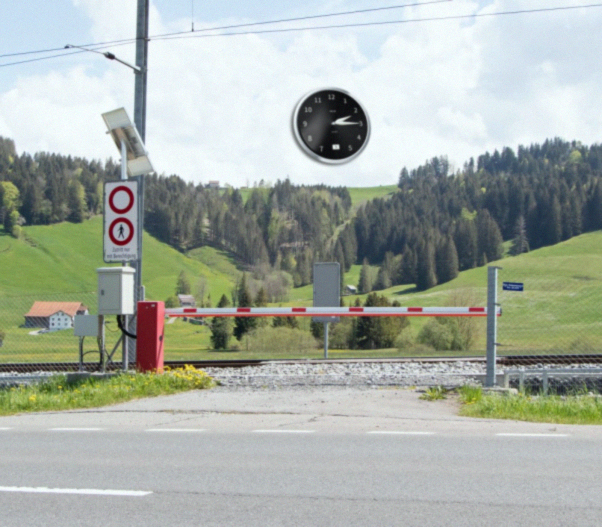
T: 2:15
